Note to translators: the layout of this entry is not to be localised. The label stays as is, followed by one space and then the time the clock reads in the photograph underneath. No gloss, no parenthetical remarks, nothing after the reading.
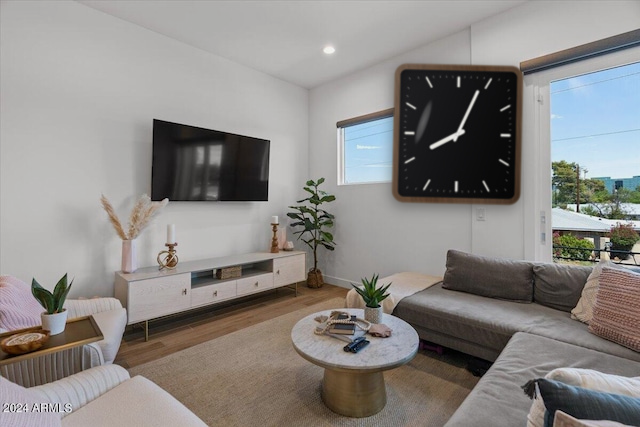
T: 8:04
